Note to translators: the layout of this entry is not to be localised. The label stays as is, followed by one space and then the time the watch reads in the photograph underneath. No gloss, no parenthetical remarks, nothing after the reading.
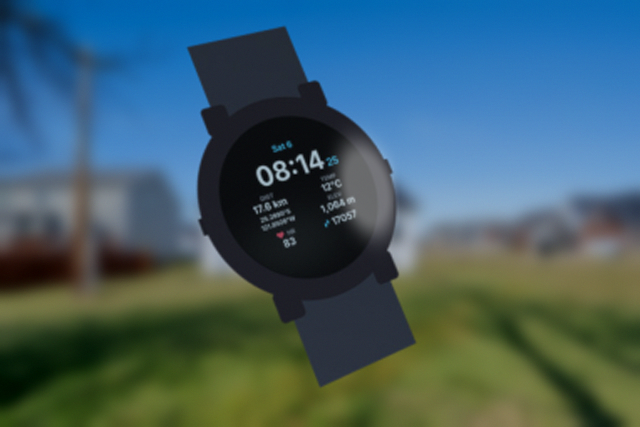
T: 8:14
